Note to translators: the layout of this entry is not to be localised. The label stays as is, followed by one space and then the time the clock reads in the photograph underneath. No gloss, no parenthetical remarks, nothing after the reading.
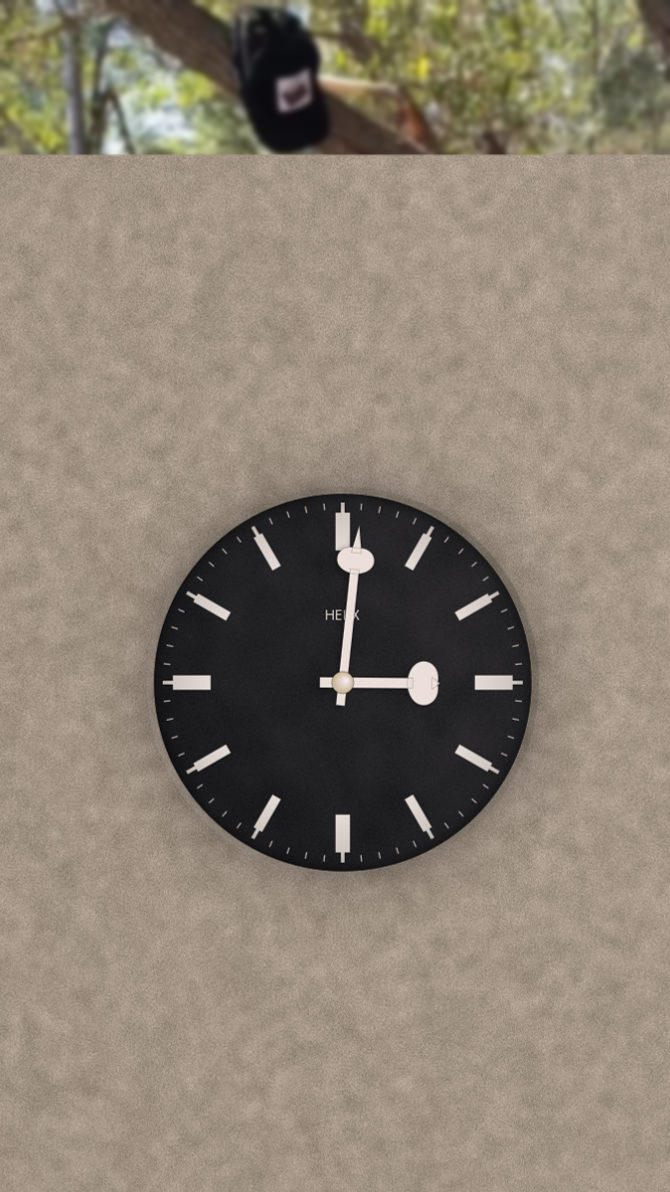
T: 3:01
